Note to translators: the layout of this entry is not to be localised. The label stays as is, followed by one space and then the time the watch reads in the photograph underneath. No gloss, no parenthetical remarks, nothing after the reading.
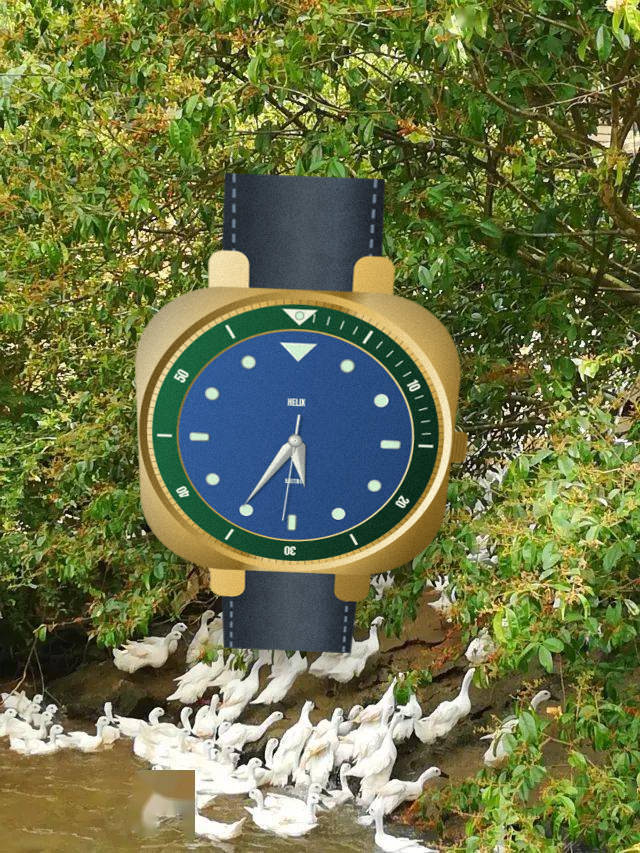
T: 5:35:31
